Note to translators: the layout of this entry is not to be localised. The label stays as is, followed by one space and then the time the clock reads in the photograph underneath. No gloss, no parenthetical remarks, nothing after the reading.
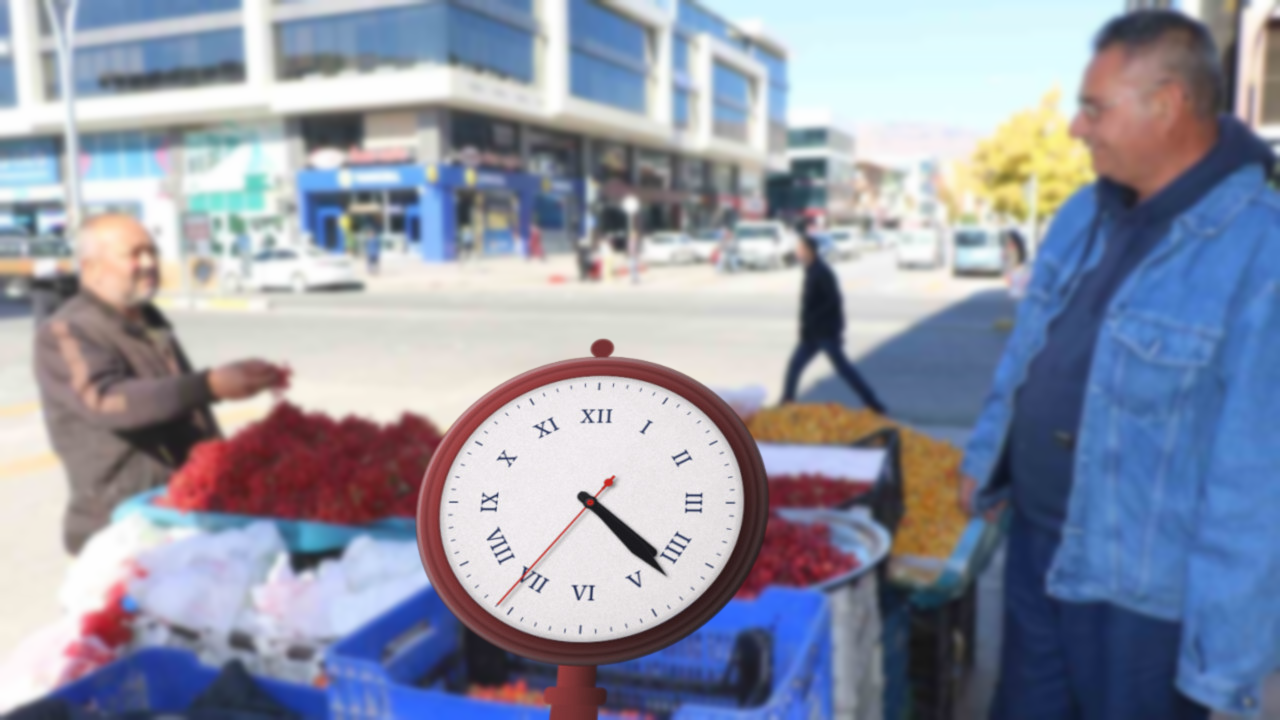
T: 4:22:36
